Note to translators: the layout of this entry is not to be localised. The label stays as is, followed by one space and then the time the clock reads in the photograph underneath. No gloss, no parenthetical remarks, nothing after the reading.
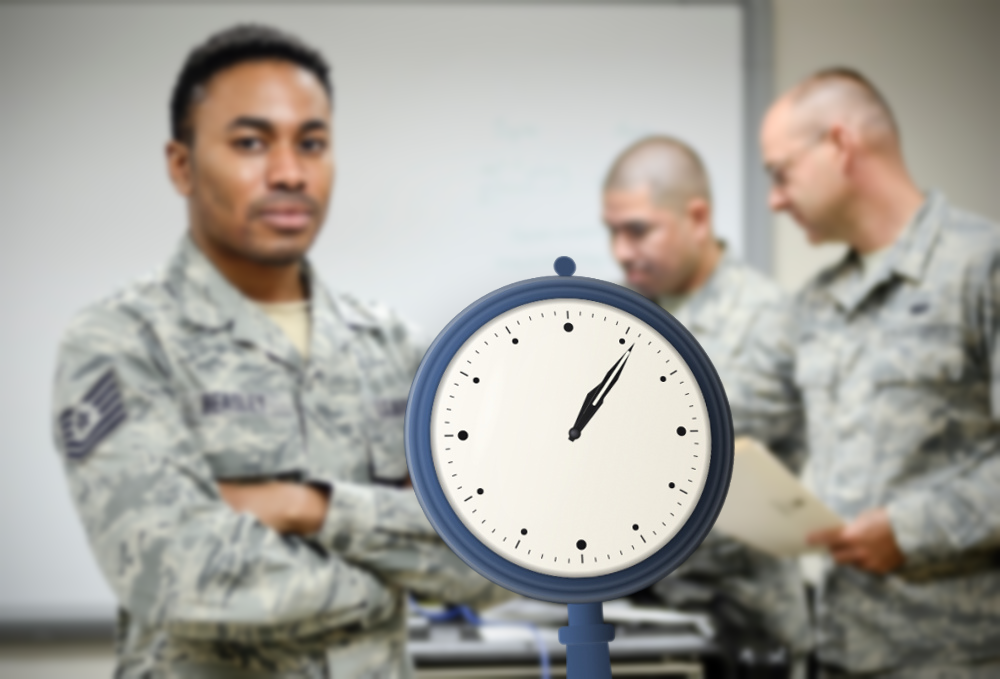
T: 1:06
